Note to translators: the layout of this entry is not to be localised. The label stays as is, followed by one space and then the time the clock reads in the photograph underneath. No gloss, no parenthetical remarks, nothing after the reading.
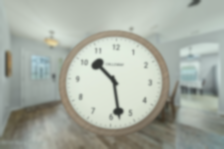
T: 10:28
